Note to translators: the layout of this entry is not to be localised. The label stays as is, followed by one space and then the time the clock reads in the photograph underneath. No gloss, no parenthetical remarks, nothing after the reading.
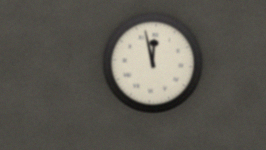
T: 11:57
